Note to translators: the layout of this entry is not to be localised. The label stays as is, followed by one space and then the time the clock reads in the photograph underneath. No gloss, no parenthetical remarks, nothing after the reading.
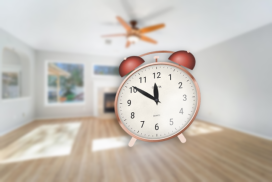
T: 11:51
